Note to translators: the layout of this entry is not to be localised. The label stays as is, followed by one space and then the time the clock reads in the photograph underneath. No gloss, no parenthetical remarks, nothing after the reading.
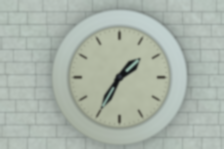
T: 1:35
